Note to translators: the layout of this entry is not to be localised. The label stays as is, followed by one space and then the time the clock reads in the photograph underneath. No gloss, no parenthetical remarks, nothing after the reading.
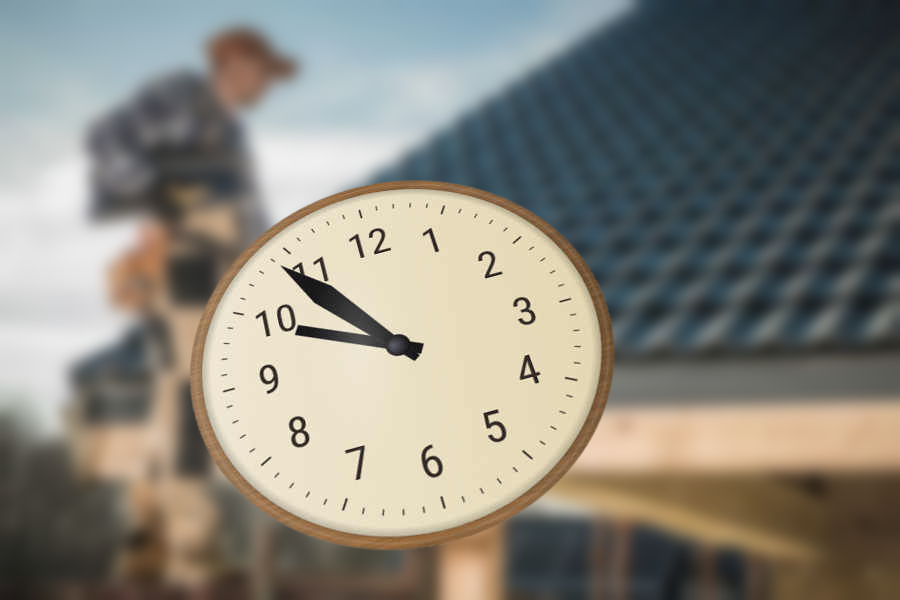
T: 9:54
